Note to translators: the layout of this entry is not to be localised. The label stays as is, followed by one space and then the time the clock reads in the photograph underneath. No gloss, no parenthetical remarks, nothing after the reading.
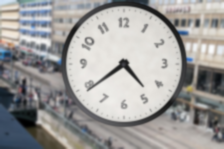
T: 4:39
